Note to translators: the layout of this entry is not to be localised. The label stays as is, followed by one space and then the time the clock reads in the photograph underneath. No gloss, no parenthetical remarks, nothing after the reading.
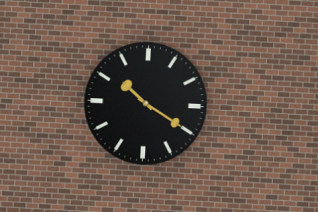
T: 10:20
